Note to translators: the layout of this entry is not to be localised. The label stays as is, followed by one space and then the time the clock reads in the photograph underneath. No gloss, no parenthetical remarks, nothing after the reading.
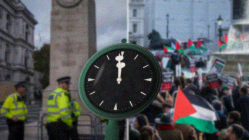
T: 11:59
